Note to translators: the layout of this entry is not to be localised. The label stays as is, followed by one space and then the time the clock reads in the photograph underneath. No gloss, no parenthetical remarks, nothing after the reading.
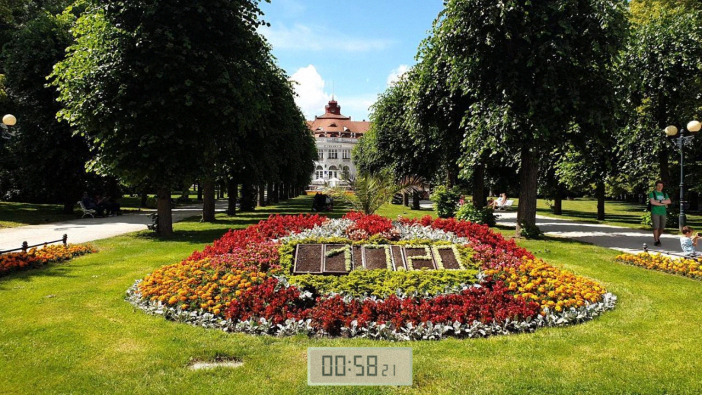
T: 0:58:21
